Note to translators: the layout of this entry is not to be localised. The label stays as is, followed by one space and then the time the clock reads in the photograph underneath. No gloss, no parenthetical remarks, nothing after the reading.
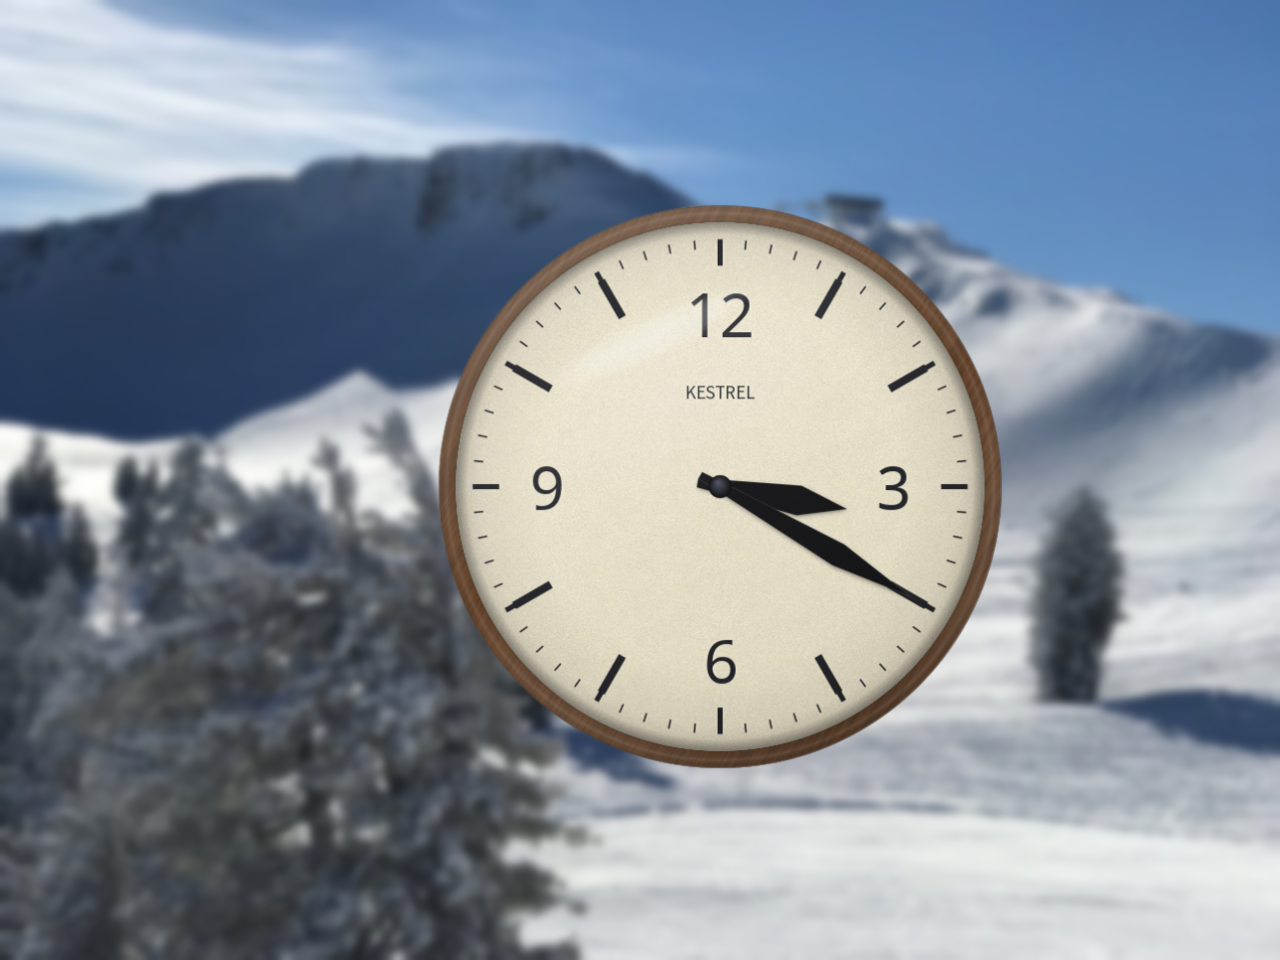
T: 3:20
